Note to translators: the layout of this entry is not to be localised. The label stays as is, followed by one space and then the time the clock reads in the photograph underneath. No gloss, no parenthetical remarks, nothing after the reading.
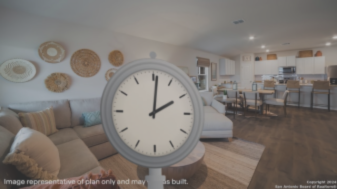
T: 2:01
